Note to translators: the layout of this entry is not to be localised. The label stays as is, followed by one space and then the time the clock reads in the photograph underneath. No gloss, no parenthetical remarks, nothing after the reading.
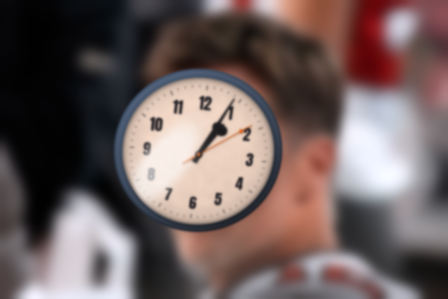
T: 1:04:09
